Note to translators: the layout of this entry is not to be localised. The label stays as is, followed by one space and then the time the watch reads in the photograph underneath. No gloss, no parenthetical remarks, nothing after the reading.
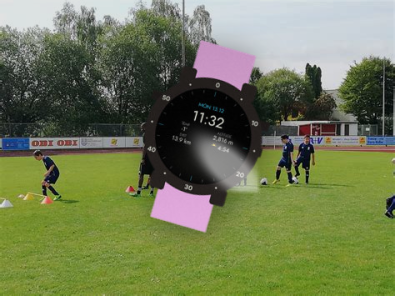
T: 11:32
